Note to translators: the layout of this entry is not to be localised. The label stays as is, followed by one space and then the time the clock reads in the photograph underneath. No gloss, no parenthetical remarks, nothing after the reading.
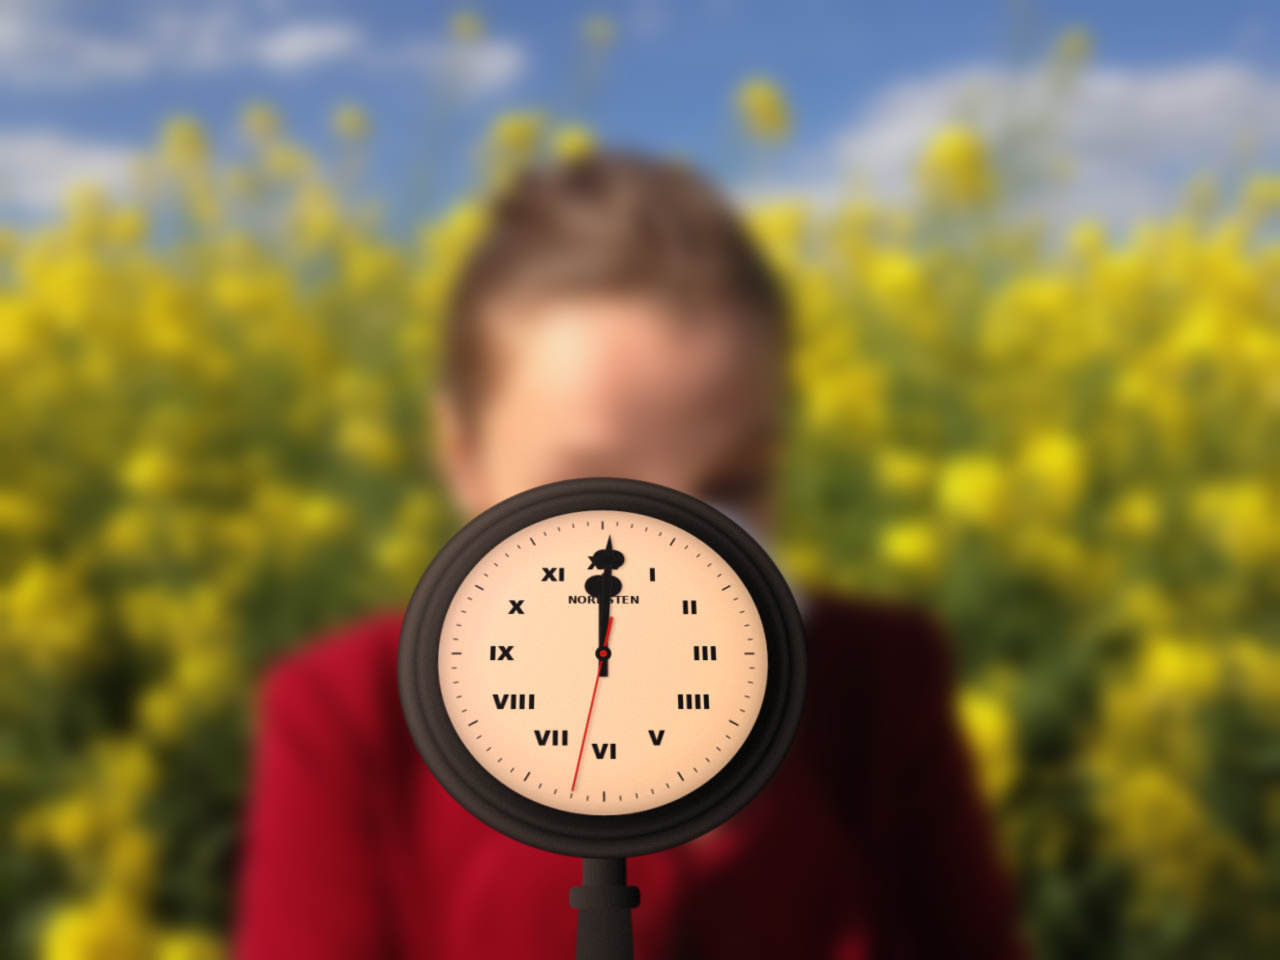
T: 12:00:32
